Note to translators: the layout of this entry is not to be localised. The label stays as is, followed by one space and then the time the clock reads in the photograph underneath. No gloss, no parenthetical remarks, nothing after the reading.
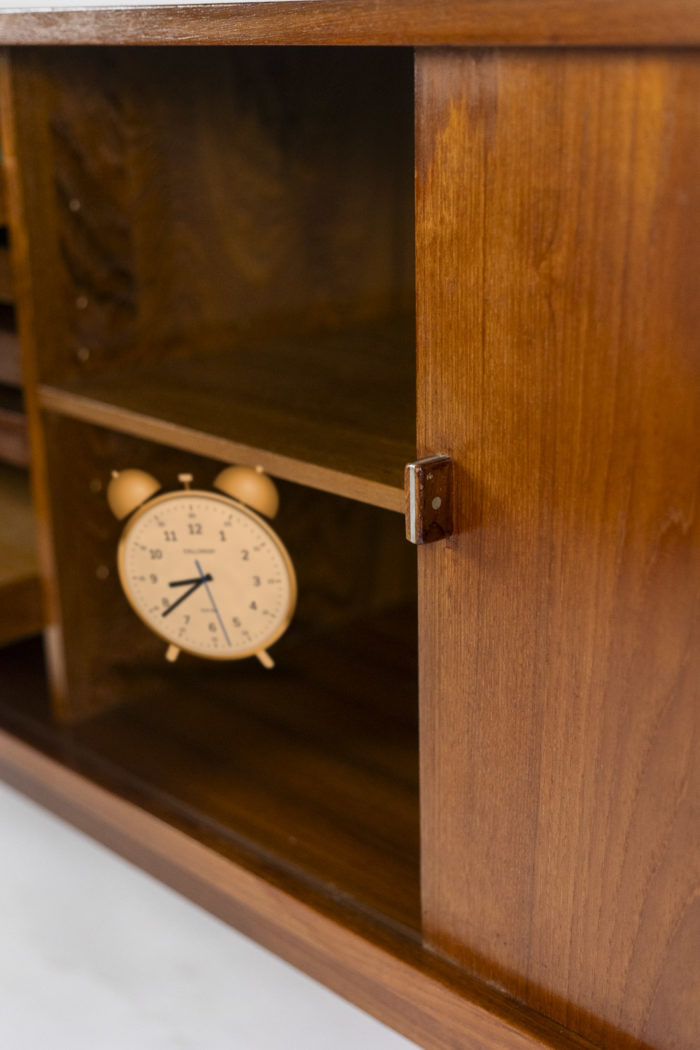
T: 8:38:28
